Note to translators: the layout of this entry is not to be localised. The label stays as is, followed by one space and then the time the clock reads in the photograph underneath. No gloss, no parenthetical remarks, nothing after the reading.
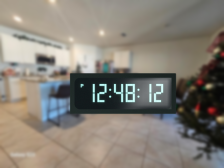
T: 12:48:12
